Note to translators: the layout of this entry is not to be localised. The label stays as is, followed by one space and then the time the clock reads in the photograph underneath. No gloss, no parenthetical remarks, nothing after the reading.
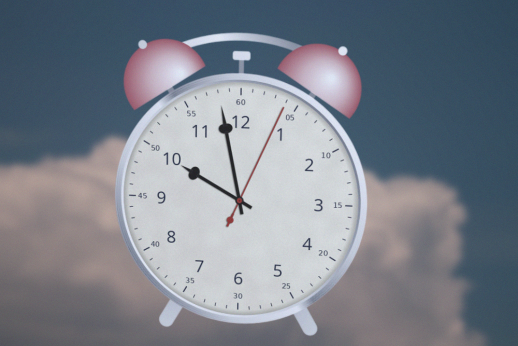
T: 9:58:04
